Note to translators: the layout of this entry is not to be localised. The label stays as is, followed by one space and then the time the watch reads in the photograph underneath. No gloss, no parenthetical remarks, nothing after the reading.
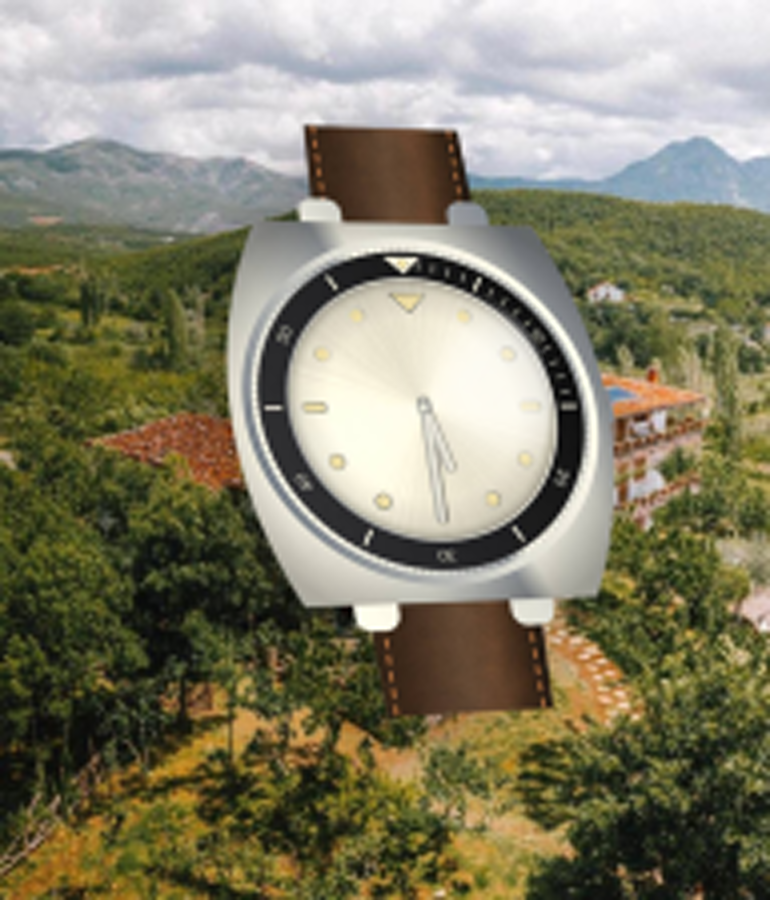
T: 5:30
